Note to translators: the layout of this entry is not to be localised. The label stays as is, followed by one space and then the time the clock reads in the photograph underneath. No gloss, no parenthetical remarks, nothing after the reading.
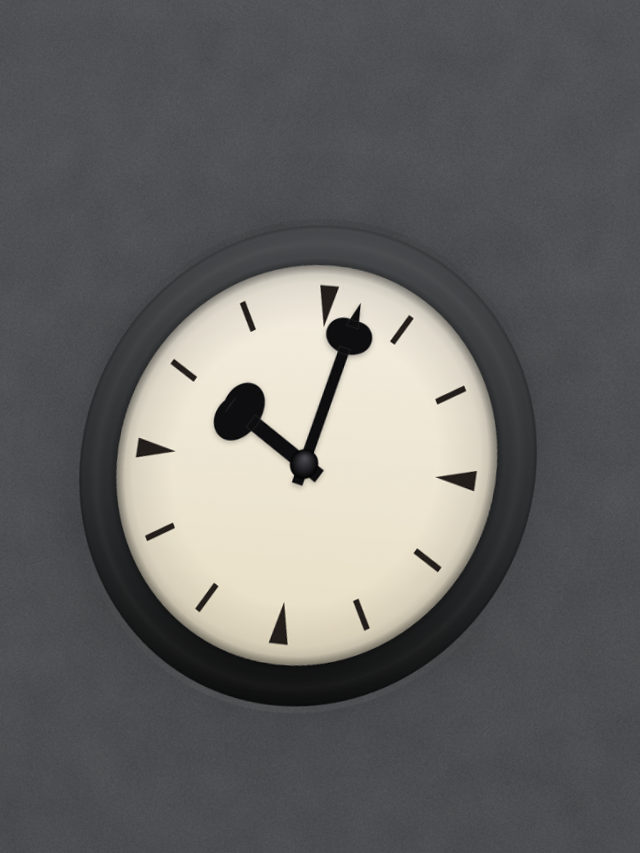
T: 10:02
